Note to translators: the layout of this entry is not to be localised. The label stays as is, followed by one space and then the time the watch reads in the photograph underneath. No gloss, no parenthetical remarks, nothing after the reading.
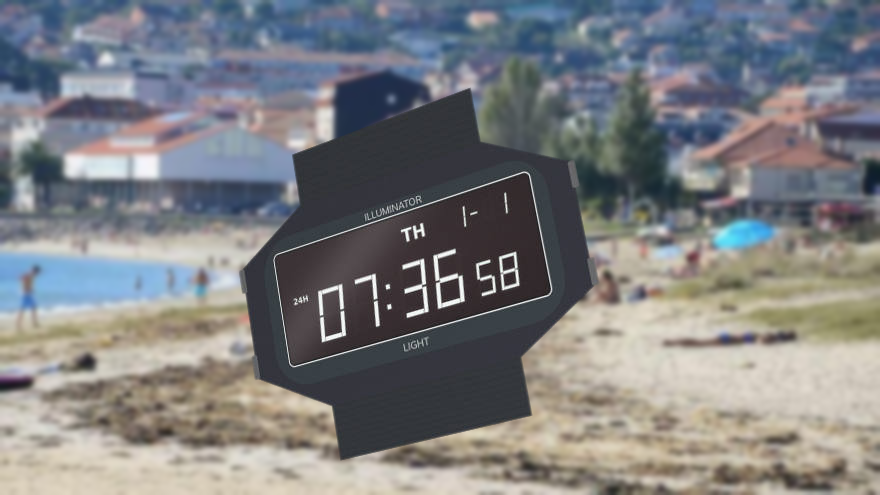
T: 7:36:58
